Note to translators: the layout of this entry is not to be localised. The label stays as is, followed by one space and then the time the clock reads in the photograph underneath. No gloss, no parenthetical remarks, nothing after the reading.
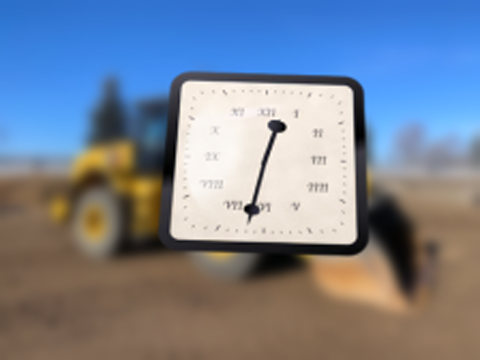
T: 12:32
